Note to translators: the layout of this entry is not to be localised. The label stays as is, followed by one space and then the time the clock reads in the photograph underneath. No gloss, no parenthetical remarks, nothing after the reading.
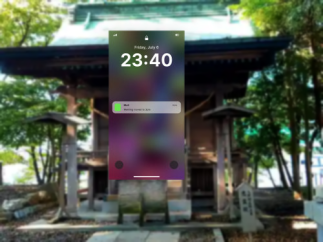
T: 23:40
